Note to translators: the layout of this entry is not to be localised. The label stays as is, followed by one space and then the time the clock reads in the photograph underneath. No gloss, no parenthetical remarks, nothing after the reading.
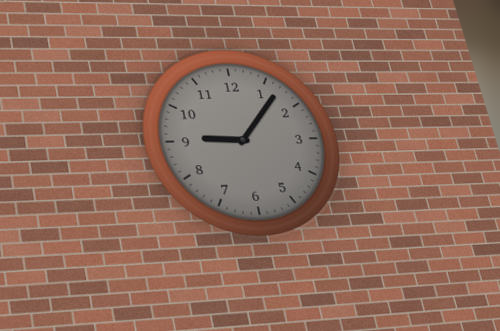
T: 9:07
